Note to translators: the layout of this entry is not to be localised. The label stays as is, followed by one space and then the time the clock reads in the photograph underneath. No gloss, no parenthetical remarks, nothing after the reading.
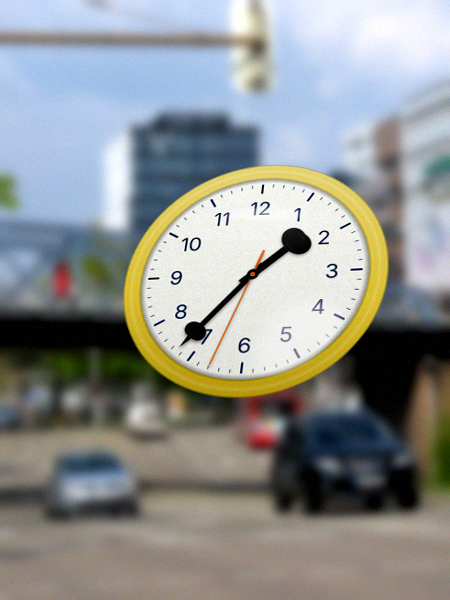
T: 1:36:33
